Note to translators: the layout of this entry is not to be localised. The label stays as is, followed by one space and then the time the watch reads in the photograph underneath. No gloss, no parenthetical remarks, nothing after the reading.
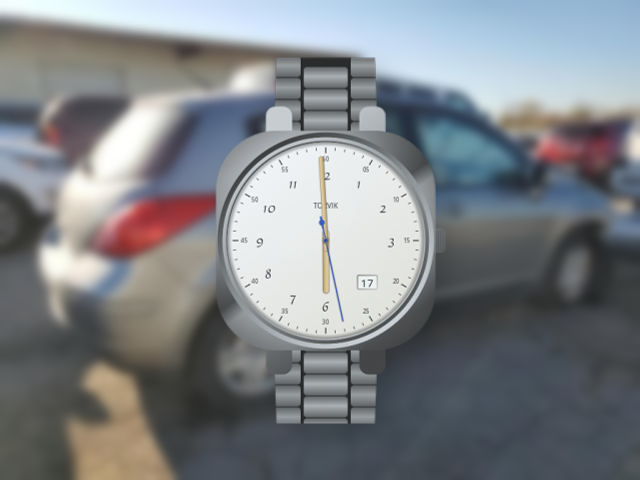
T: 5:59:28
